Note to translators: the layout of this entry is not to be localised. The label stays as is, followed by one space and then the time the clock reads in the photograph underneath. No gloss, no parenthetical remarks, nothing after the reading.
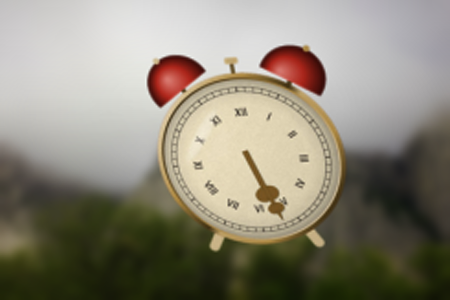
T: 5:27
